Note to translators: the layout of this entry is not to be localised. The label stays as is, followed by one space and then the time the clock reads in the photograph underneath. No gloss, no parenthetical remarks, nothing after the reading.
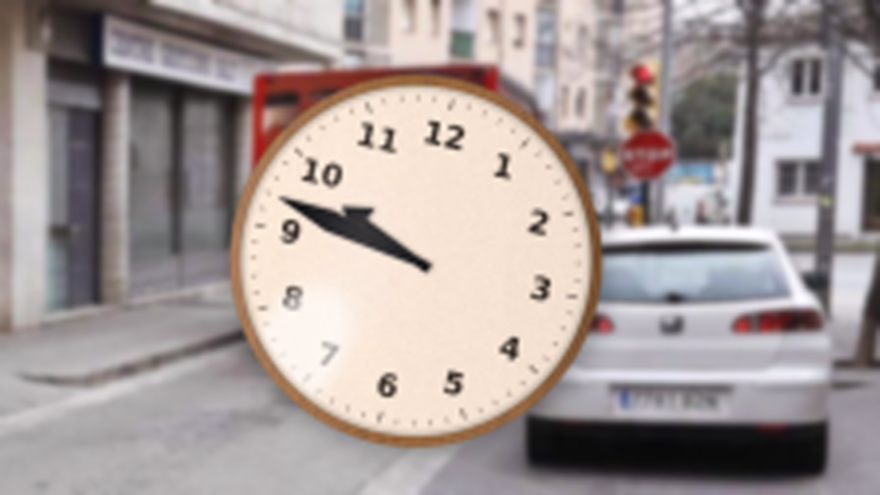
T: 9:47
